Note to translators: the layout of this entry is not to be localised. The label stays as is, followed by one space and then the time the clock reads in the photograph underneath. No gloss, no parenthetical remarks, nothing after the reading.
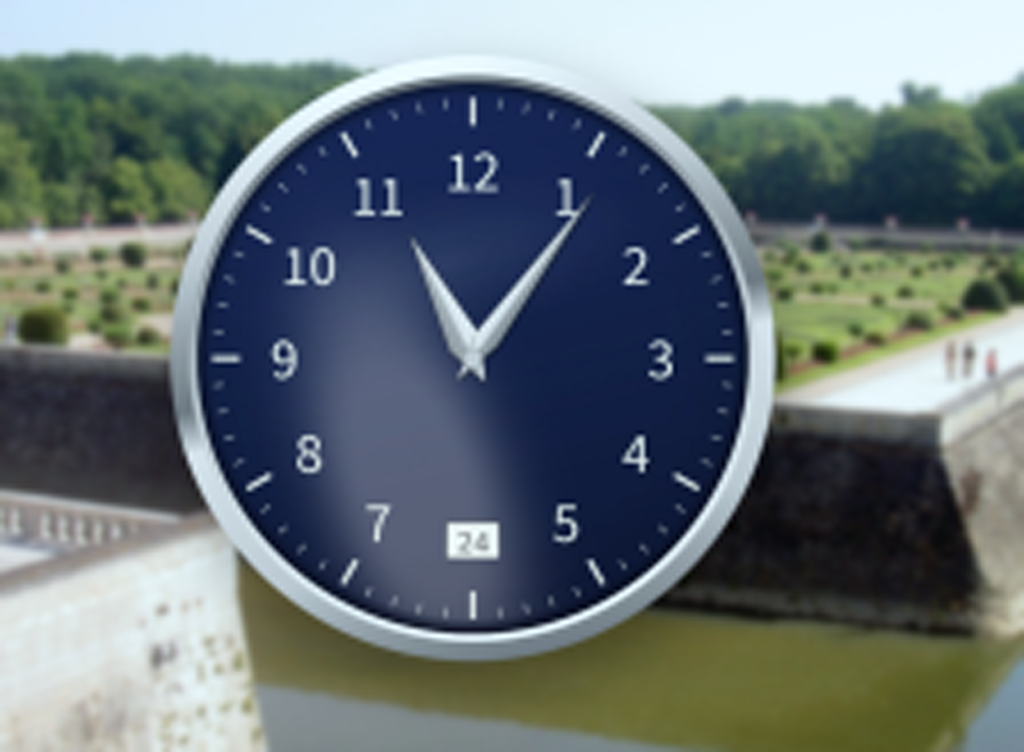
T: 11:06
